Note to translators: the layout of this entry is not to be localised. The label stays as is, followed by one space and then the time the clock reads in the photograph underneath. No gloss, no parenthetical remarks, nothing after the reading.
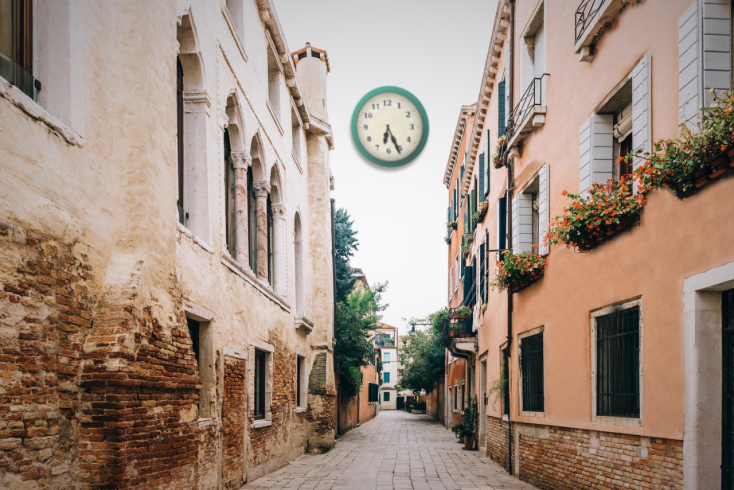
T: 6:26
